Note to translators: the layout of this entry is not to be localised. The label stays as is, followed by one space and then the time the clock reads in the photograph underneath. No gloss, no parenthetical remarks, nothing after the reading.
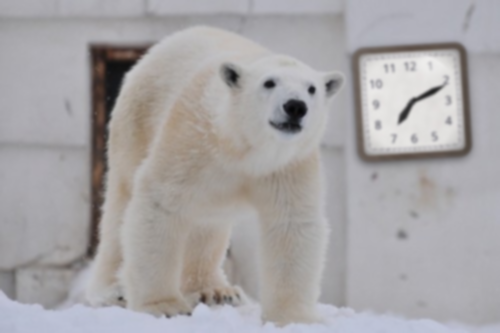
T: 7:11
